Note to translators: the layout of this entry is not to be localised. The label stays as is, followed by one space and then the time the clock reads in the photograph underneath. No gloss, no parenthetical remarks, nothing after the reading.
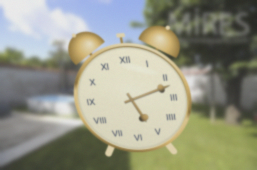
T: 5:12
